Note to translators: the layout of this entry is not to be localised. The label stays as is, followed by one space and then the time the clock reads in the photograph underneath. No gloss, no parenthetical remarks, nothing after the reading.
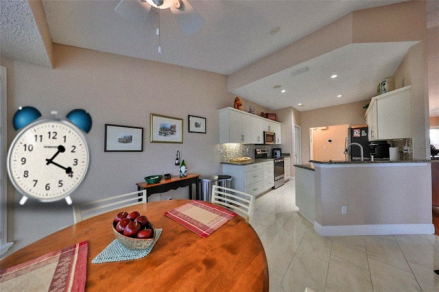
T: 1:19
